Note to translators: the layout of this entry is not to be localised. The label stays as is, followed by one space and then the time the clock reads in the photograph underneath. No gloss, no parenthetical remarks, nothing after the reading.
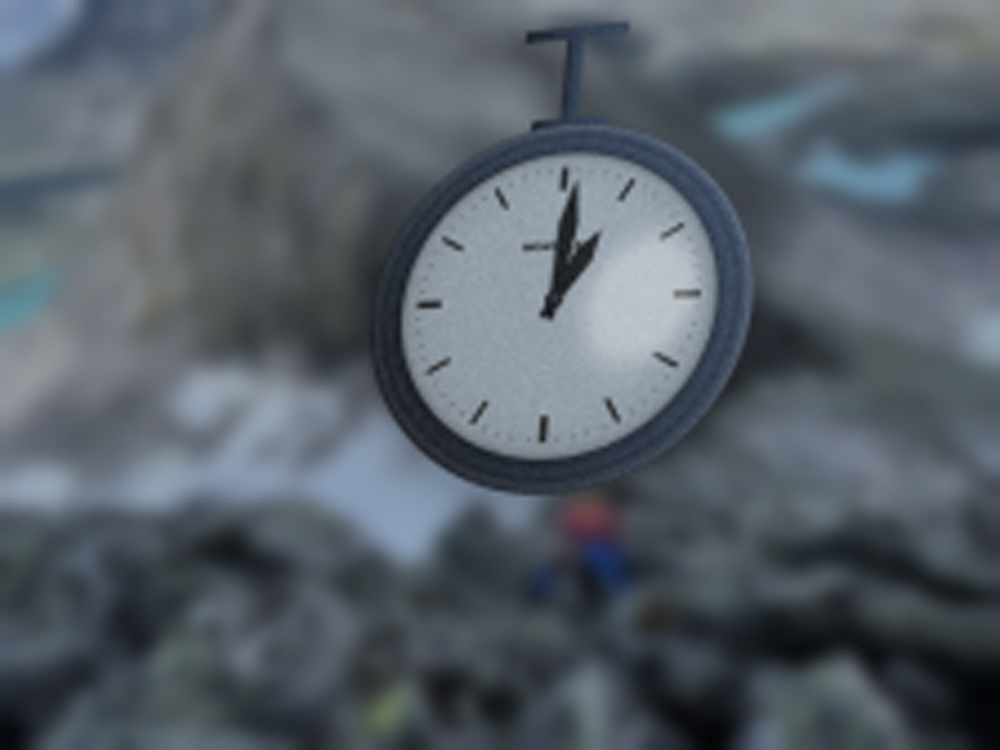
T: 1:01
